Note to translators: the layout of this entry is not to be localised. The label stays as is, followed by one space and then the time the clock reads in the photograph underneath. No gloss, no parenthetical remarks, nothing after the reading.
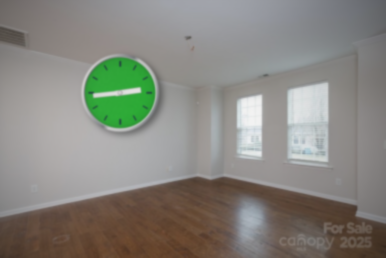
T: 2:44
